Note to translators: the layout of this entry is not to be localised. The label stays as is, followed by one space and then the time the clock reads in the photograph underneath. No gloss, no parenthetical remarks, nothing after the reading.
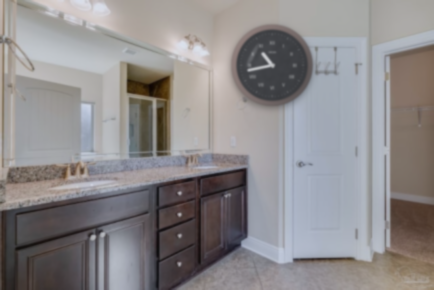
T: 10:43
